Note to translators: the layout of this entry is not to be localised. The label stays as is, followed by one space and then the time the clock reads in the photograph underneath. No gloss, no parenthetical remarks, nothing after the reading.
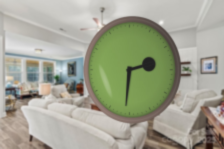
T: 2:31
